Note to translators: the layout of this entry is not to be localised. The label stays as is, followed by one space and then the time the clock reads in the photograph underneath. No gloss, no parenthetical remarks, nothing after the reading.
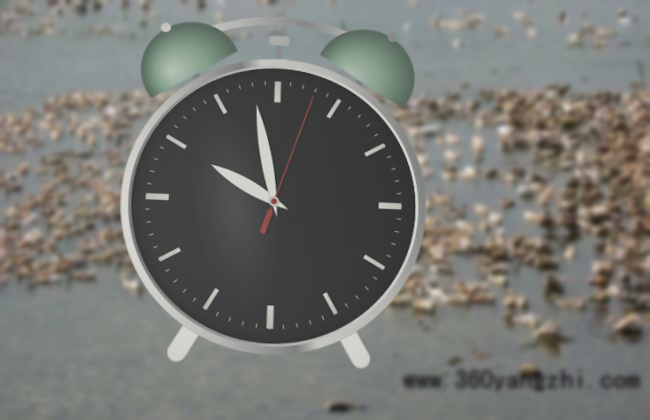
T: 9:58:03
